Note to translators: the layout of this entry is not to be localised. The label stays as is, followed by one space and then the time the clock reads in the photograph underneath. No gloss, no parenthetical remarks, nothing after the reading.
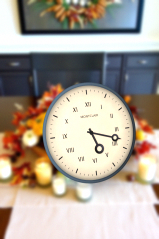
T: 5:18
